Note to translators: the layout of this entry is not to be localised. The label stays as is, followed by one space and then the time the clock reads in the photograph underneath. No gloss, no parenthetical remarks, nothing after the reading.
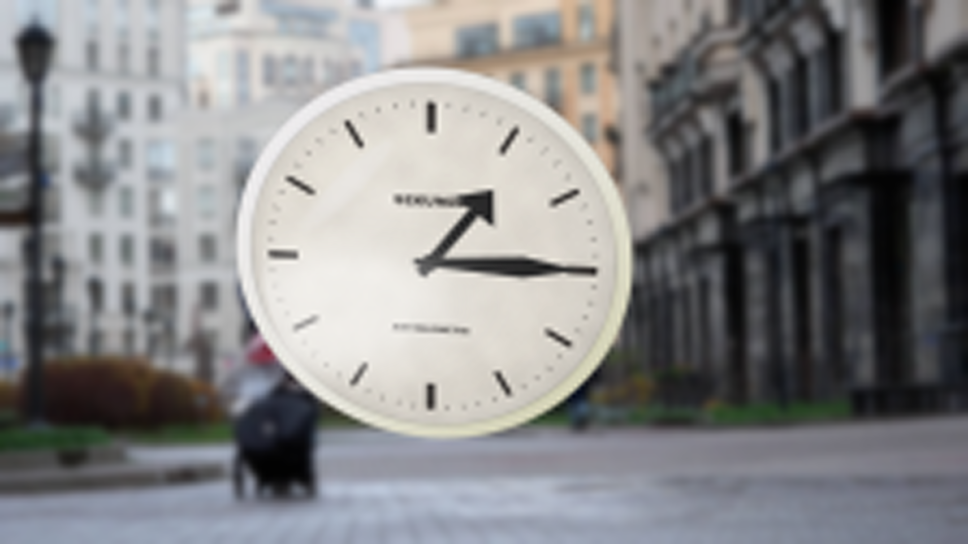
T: 1:15
